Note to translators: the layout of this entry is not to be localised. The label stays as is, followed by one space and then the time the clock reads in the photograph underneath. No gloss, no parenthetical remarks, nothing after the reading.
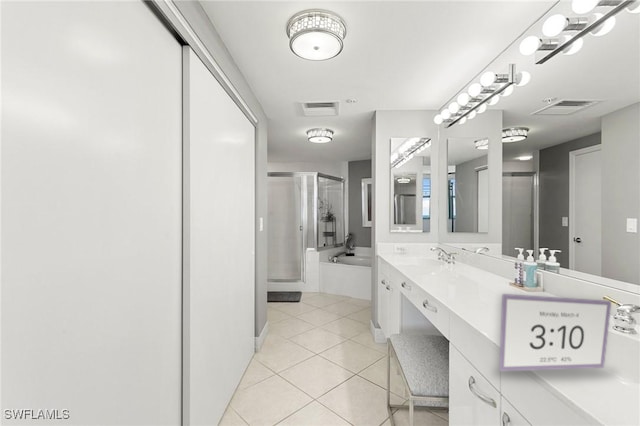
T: 3:10
